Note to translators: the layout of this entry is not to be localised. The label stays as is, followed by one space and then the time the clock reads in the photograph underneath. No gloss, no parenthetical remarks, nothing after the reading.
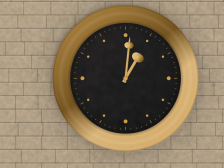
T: 1:01
